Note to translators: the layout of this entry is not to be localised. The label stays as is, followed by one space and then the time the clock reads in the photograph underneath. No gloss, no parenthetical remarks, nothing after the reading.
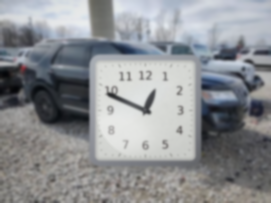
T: 12:49
